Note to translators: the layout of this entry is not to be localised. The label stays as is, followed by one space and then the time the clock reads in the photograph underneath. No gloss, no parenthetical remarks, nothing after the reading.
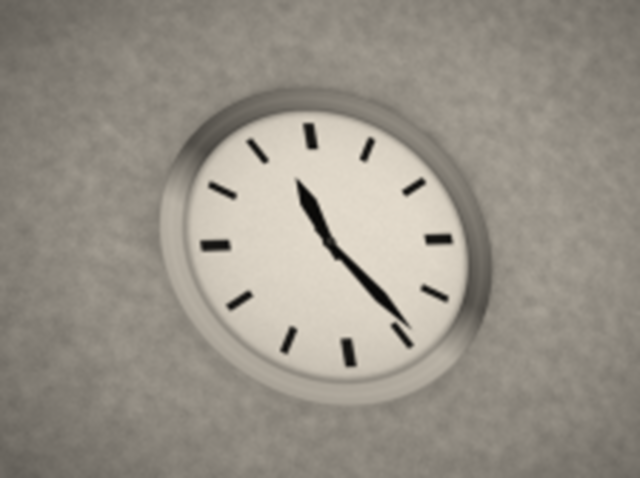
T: 11:24
